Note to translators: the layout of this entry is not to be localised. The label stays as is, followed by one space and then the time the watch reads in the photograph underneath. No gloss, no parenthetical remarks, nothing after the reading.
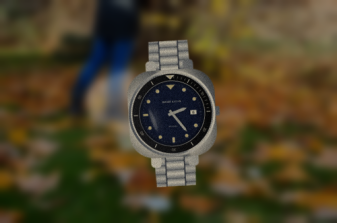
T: 2:24
